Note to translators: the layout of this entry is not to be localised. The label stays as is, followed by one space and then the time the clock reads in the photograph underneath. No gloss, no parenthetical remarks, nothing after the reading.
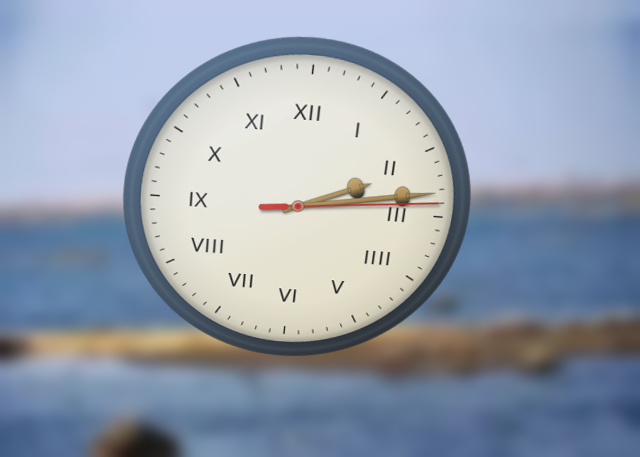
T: 2:13:14
